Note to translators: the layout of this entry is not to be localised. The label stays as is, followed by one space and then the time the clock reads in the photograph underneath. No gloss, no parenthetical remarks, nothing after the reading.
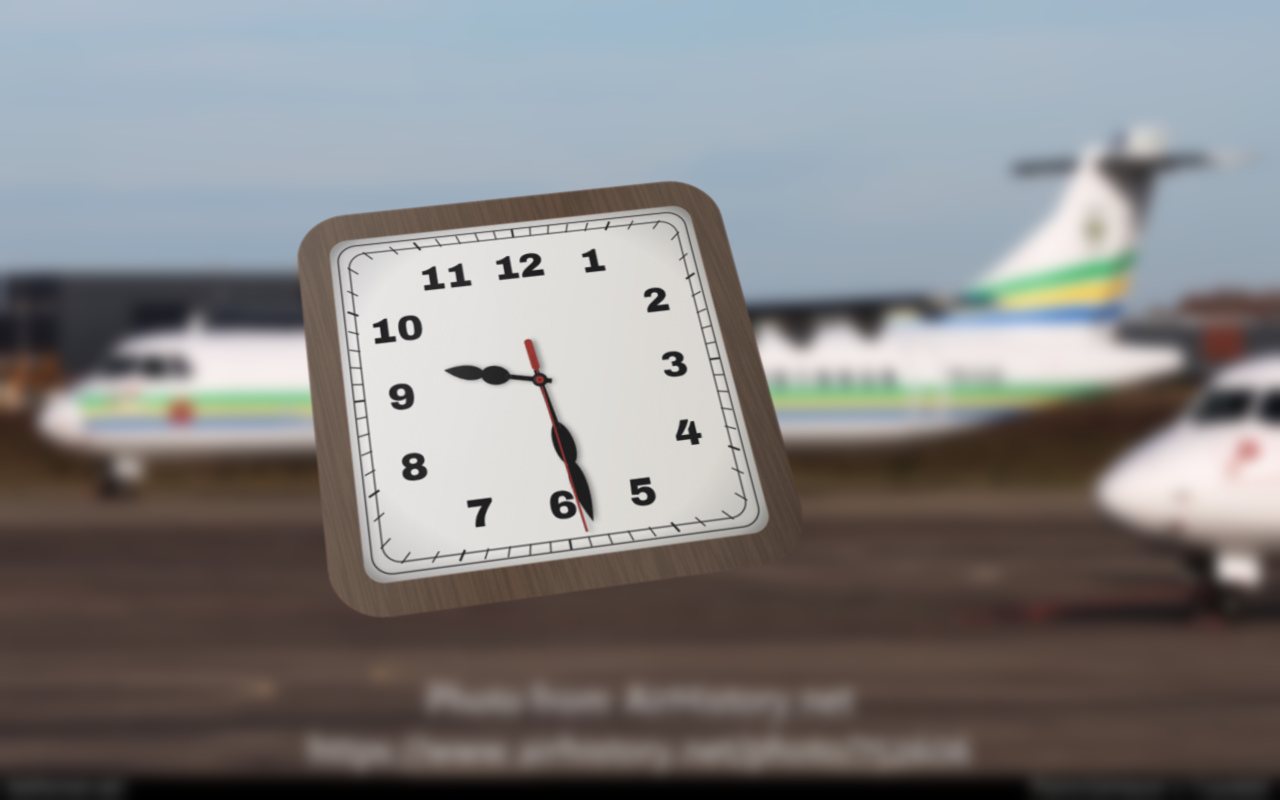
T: 9:28:29
